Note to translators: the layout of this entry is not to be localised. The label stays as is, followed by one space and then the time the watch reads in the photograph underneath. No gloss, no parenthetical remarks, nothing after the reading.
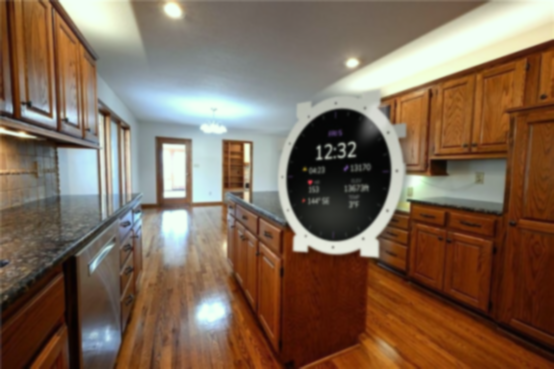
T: 12:32
